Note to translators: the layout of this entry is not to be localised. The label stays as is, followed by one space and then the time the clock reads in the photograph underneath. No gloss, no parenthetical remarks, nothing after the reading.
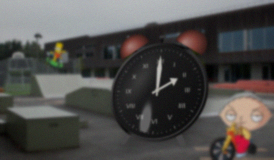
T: 2:00
